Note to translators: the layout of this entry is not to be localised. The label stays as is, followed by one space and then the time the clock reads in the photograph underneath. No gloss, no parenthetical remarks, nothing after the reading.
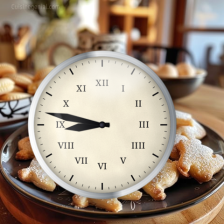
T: 8:47
